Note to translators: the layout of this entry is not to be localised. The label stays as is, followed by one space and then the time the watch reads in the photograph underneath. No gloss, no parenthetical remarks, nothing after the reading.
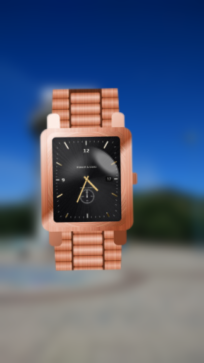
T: 4:34
